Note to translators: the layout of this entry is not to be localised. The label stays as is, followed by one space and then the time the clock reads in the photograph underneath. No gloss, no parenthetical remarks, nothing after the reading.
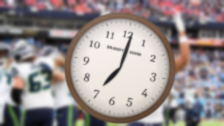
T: 7:01
